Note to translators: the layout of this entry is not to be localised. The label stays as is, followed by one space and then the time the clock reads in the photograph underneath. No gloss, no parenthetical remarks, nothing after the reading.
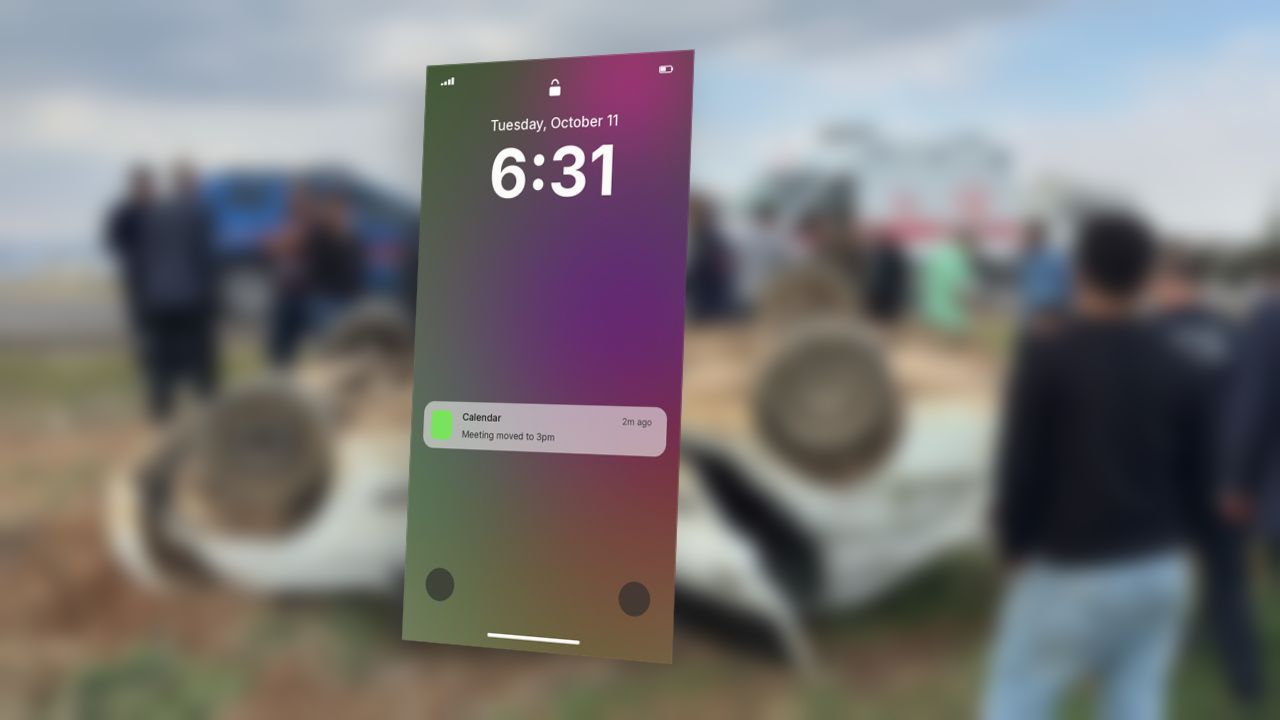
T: 6:31
